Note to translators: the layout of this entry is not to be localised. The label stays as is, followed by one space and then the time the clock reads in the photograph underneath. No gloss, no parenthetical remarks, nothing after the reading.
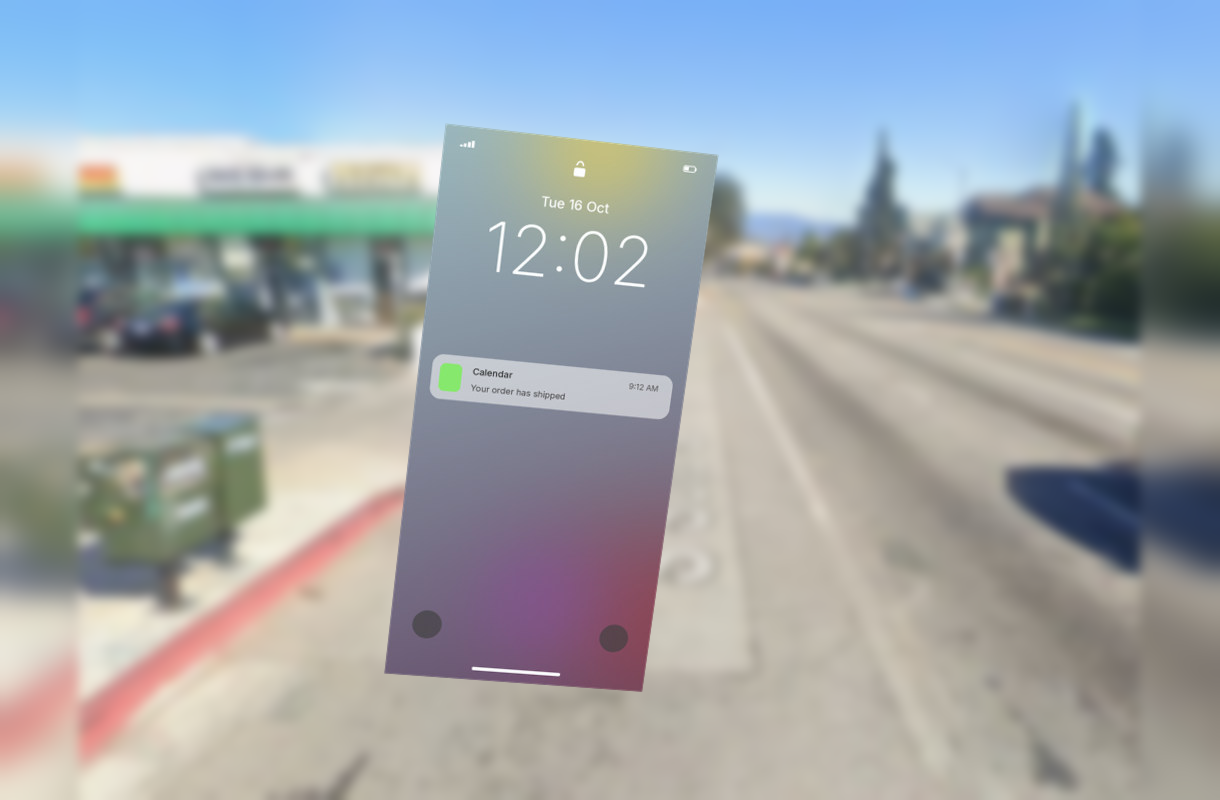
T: 12:02
